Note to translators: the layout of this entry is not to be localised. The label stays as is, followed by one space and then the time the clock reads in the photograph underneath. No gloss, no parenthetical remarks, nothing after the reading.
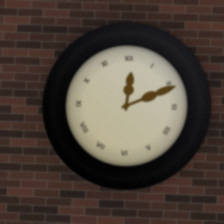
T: 12:11
